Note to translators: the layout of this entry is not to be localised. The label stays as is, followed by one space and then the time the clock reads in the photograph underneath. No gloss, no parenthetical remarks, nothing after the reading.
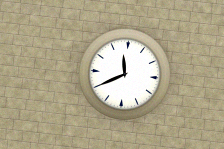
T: 11:40
